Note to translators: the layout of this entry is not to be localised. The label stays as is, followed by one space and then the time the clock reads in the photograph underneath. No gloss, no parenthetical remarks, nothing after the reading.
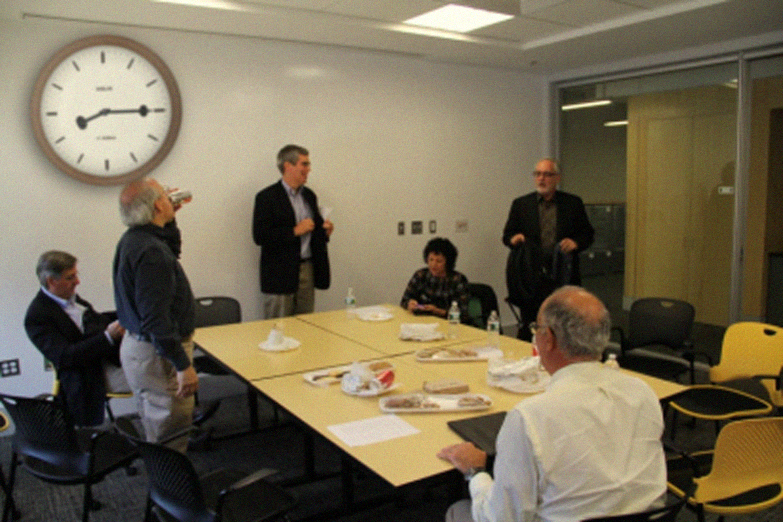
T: 8:15
